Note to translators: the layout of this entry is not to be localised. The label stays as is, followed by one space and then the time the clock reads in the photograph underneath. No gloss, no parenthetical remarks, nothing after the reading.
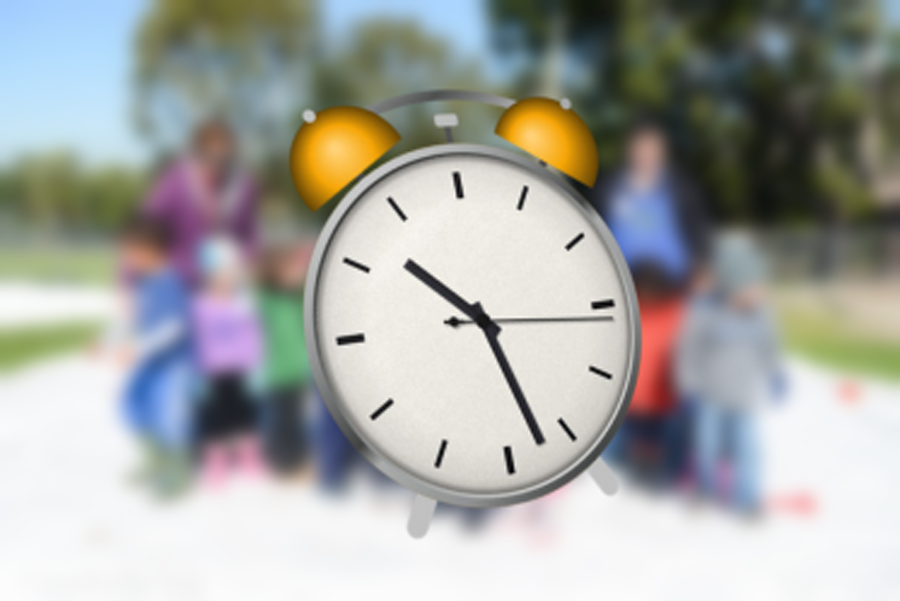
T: 10:27:16
